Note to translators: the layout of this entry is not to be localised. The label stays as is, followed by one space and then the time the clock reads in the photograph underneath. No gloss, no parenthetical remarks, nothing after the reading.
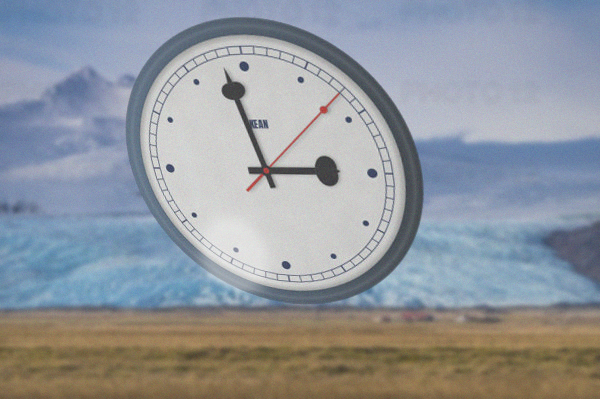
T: 2:58:08
